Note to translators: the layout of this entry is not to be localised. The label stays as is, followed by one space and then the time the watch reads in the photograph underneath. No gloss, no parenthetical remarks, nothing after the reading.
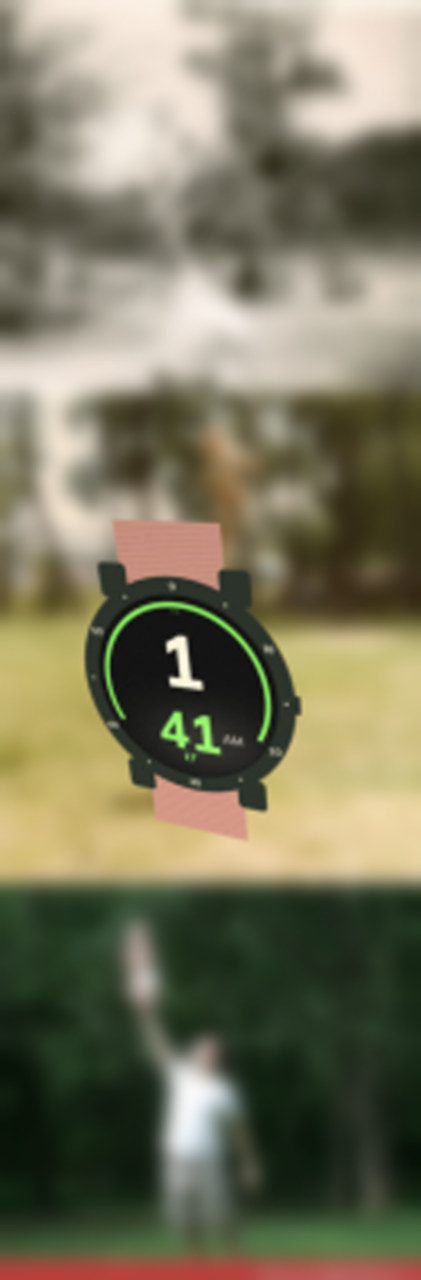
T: 1:41
